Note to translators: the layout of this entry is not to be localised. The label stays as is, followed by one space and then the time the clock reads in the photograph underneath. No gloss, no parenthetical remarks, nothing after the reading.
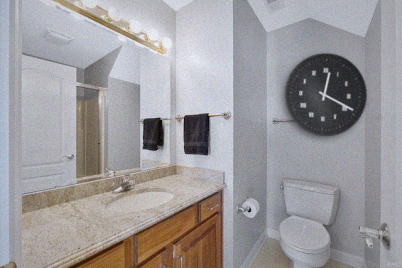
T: 12:19
